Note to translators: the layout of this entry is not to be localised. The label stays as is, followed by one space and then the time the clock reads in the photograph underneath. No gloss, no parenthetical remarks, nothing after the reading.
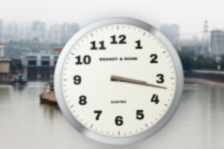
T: 3:17
